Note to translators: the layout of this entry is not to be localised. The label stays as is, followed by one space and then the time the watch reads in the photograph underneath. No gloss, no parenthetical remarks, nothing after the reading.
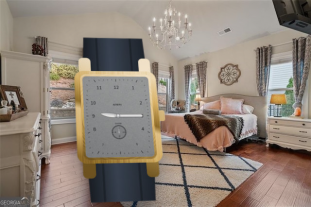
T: 9:15
